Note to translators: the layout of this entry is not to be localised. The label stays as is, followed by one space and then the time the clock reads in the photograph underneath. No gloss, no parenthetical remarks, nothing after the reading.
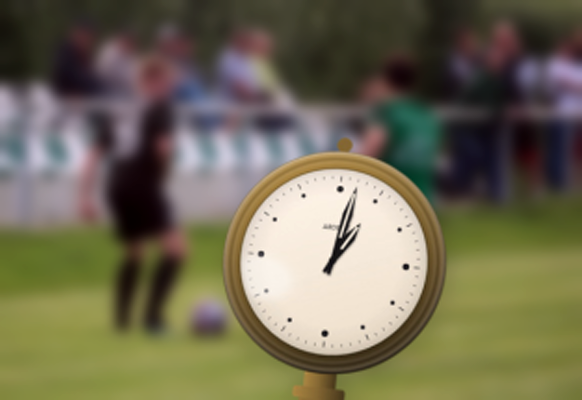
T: 1:02
